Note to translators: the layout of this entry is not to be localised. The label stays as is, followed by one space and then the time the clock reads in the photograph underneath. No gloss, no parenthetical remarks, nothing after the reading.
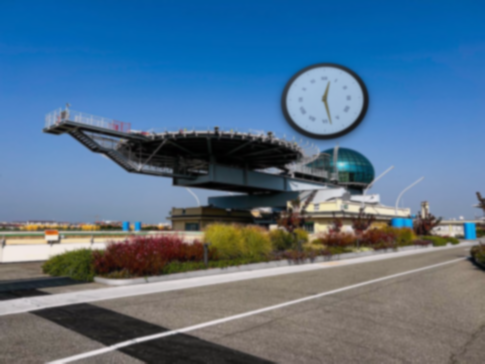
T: 12:28
